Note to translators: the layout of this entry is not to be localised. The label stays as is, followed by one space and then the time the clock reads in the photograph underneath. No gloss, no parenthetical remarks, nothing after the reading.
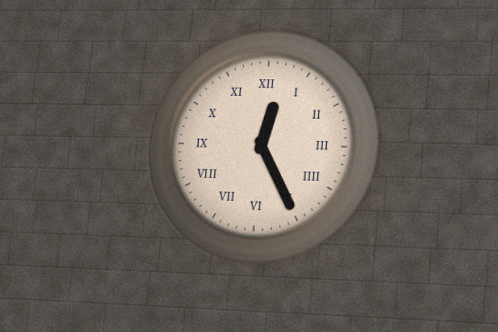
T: 12:25
